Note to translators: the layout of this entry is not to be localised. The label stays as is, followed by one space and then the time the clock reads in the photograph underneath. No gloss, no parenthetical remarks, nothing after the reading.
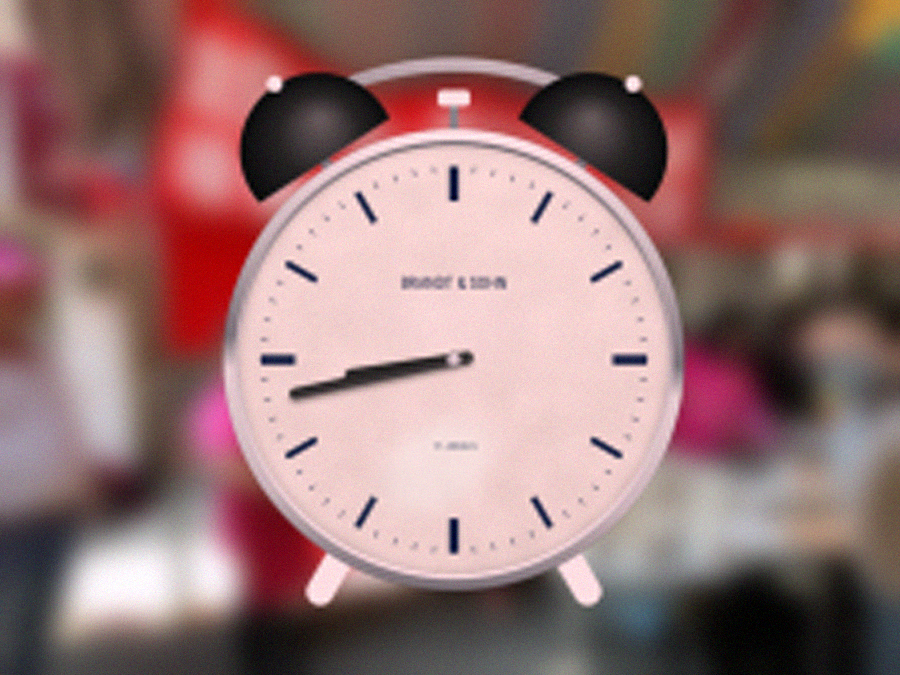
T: 8:43
